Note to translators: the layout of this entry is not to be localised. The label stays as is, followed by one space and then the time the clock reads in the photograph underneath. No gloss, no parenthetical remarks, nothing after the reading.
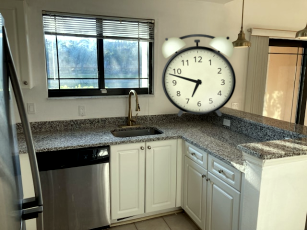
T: 6:48
